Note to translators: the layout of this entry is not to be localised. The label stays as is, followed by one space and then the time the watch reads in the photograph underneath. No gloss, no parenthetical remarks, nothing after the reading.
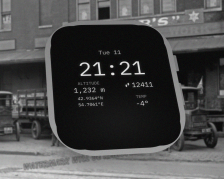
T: 21:21
